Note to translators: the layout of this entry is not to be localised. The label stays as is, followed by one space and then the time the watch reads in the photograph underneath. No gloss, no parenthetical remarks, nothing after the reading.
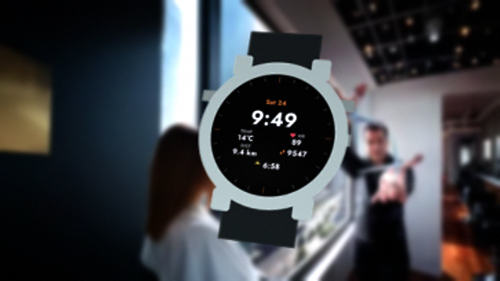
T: 9:49
